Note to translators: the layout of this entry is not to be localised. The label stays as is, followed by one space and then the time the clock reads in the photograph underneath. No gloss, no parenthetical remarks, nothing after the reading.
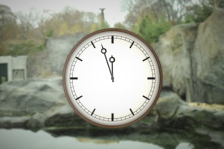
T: 11:57
